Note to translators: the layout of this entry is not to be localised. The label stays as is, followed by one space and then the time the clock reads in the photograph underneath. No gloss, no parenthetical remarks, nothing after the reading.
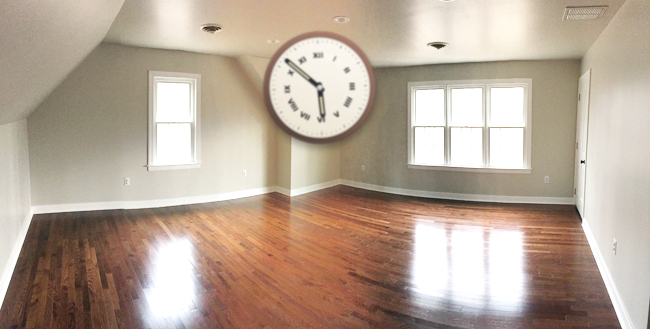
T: 5:52
